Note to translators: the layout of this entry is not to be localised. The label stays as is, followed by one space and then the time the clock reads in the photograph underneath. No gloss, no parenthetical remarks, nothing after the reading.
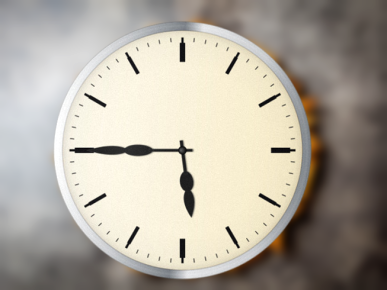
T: 5:45
